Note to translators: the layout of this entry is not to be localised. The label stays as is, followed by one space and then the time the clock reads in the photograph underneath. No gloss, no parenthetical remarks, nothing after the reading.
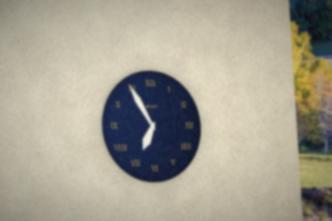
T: 6:55
